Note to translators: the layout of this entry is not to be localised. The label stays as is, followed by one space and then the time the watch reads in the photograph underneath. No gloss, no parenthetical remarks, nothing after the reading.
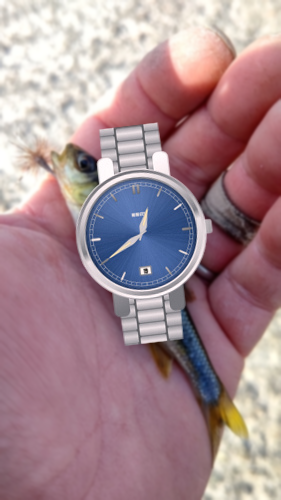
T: 12:40
